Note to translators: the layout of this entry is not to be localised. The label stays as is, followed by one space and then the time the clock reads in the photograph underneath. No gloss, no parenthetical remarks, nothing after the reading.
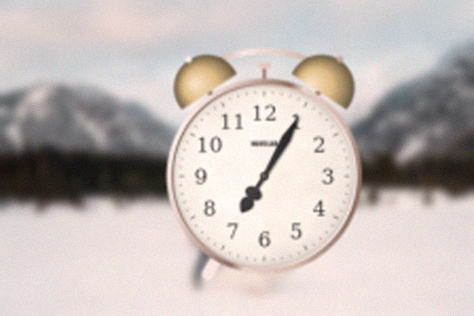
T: 7:05
